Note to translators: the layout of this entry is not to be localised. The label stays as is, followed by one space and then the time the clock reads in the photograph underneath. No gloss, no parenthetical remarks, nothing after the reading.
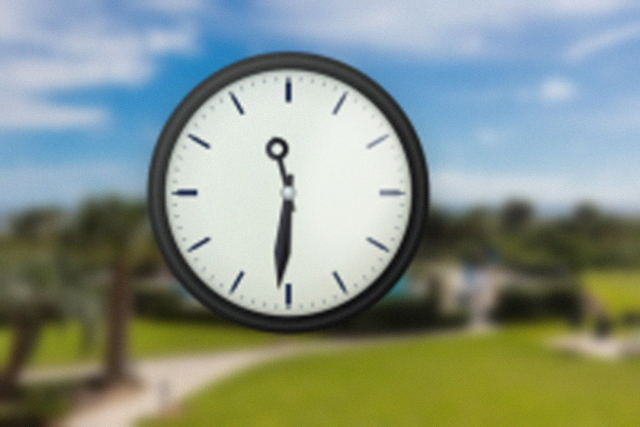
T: 11:31
